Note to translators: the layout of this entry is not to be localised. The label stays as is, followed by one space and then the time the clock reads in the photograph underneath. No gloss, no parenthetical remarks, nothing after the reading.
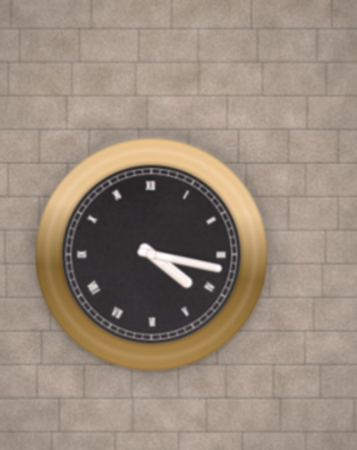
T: 4:17
